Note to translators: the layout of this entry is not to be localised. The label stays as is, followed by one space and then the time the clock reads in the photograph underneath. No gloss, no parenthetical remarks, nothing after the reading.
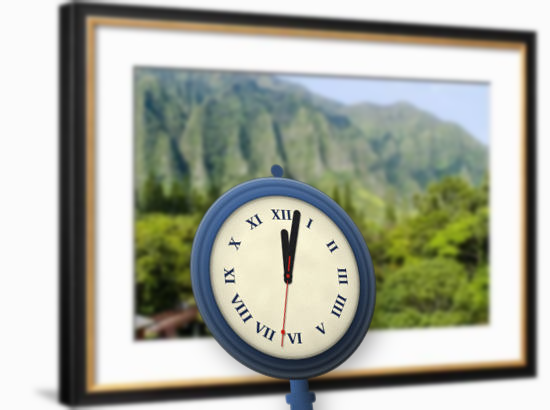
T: 12:02:32
